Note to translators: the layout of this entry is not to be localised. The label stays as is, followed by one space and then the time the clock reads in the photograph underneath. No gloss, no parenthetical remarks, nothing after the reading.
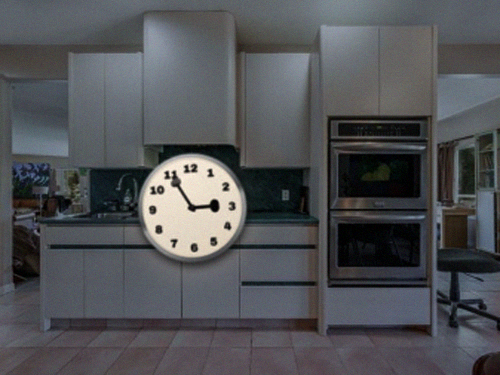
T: 2:55
